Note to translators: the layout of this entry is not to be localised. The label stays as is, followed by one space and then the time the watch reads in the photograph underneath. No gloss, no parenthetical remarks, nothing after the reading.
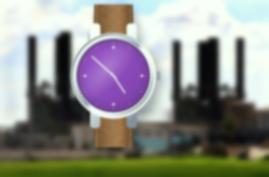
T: 4:52
